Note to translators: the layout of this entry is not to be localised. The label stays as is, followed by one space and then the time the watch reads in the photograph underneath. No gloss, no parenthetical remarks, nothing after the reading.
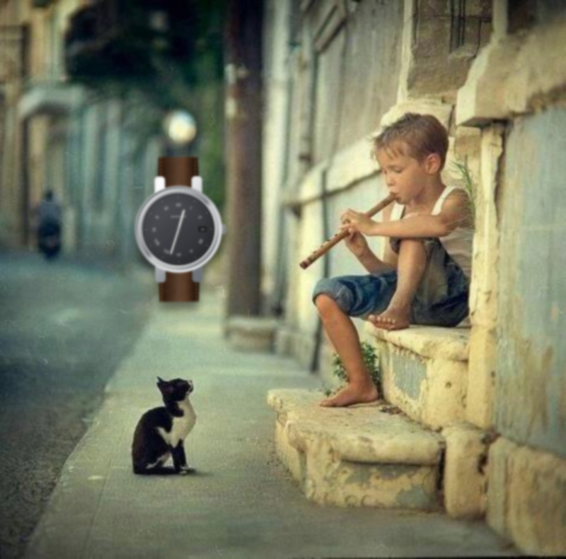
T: 12:33
